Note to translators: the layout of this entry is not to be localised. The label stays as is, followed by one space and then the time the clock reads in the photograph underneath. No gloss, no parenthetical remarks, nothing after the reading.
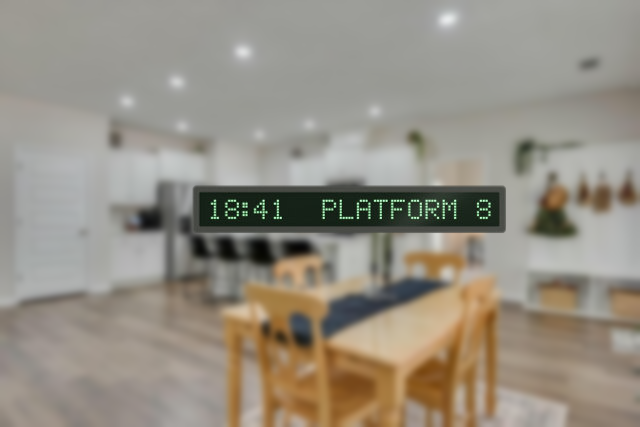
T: 18:41
